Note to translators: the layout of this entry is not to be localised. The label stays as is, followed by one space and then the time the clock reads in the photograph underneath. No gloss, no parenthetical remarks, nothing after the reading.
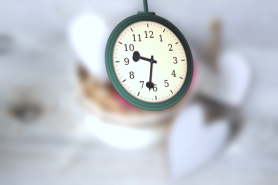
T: 9:32
